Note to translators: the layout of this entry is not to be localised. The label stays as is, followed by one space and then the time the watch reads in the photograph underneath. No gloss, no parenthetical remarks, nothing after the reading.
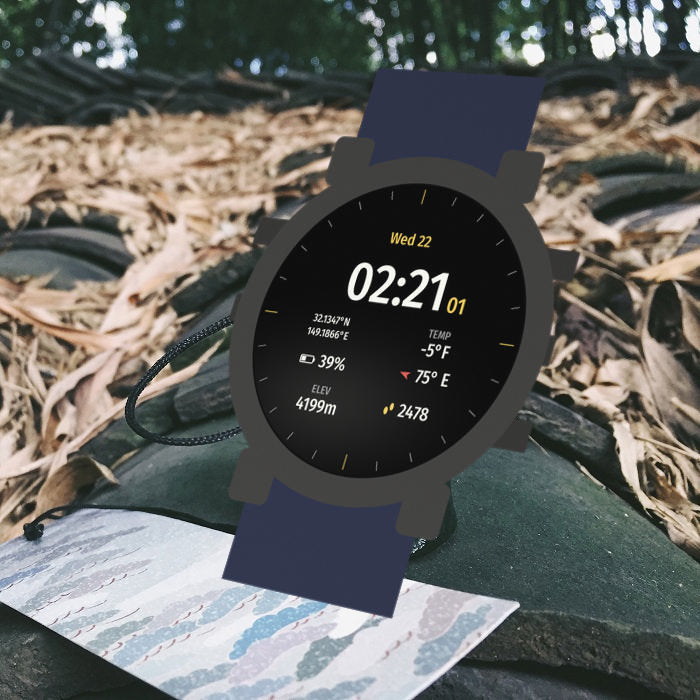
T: 2:21:01
